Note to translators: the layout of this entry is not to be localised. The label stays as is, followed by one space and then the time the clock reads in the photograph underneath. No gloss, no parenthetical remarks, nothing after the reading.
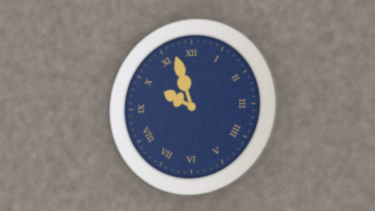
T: 9:57
